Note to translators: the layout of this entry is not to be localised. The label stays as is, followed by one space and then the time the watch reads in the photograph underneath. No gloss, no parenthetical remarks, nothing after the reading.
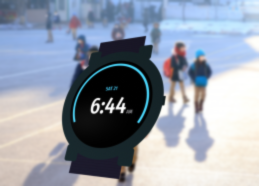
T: 6:44
